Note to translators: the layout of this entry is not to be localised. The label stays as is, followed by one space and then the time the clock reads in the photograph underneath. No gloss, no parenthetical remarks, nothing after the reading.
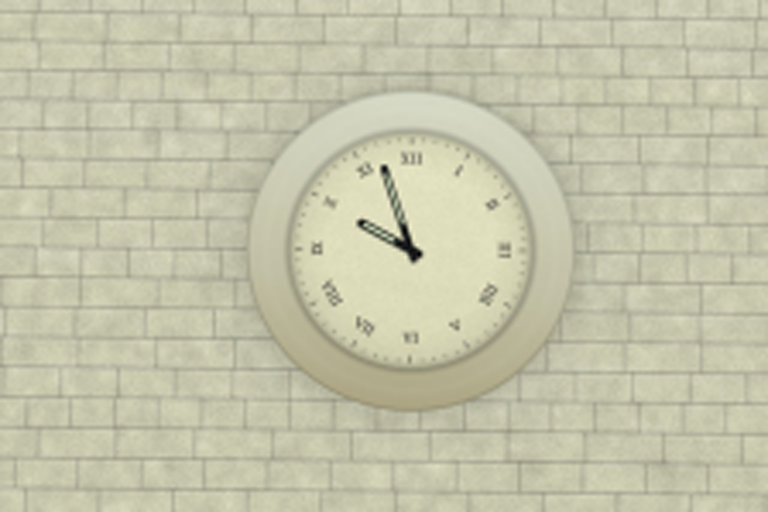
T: 9:57
